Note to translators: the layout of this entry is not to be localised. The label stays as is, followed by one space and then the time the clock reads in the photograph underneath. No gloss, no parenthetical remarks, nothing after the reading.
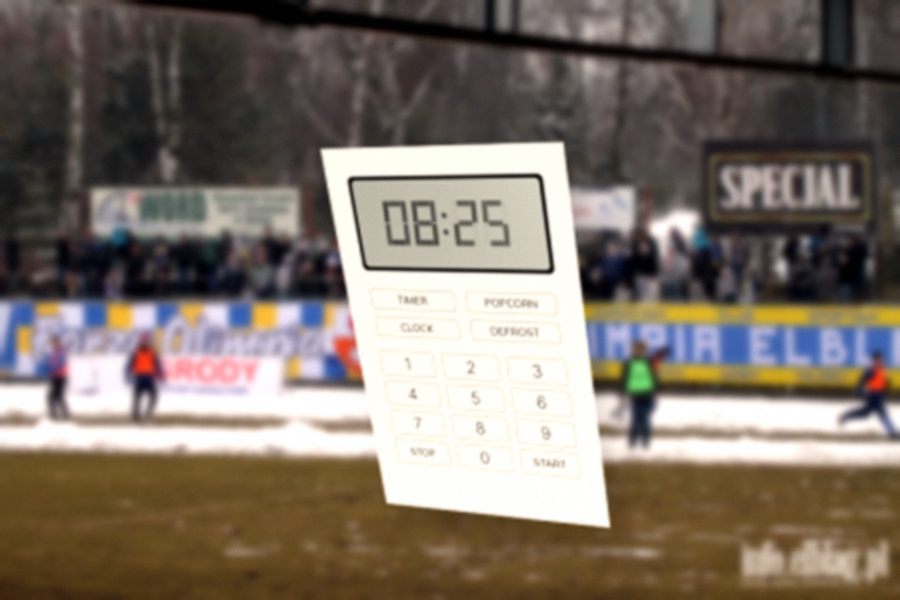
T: 8:25
